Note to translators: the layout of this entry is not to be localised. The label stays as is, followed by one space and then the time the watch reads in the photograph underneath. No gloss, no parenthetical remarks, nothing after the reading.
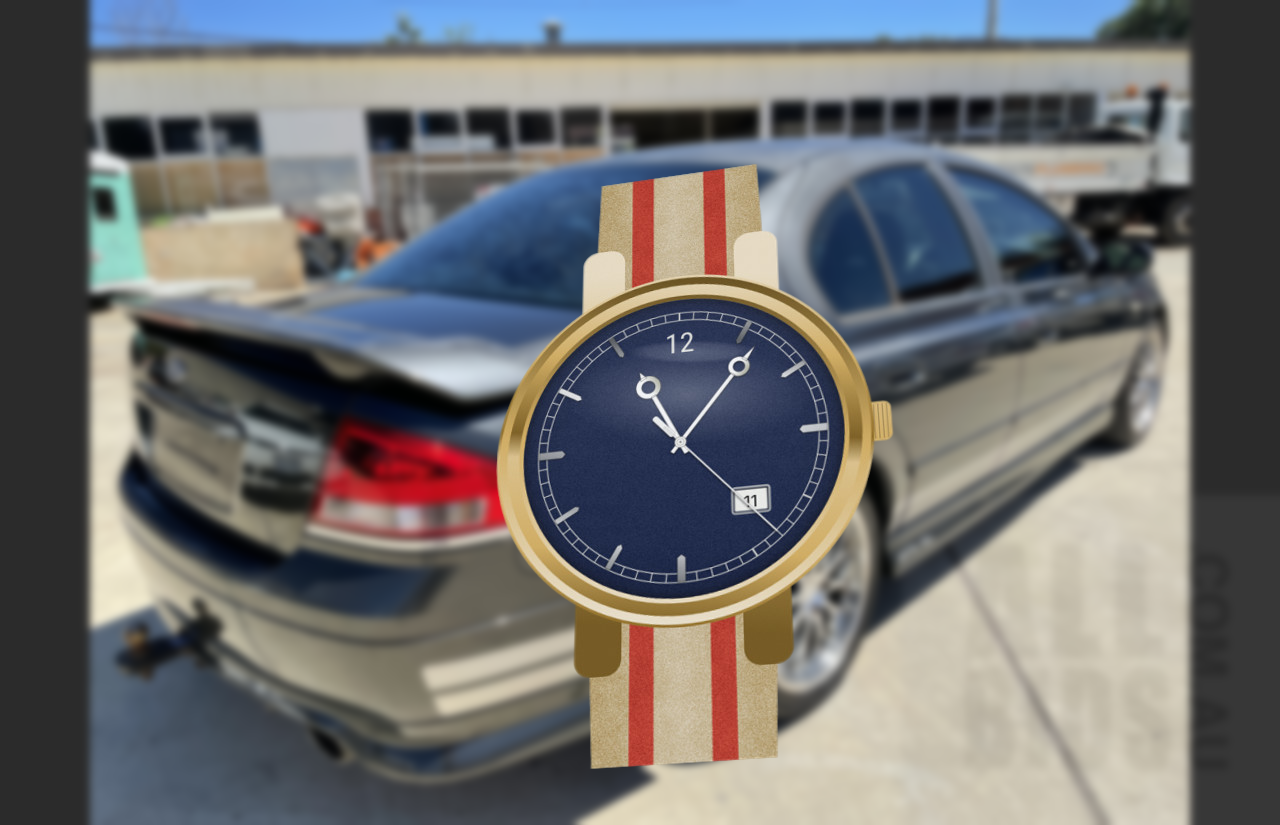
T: 11:06:23
